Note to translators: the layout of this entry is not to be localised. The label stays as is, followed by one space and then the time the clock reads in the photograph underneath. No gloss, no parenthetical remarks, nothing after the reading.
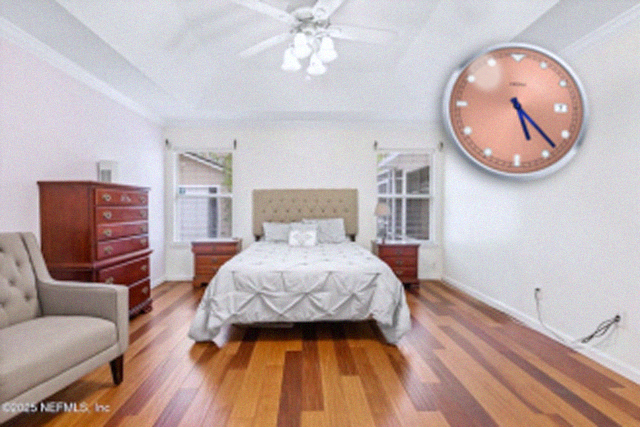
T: 5:23
